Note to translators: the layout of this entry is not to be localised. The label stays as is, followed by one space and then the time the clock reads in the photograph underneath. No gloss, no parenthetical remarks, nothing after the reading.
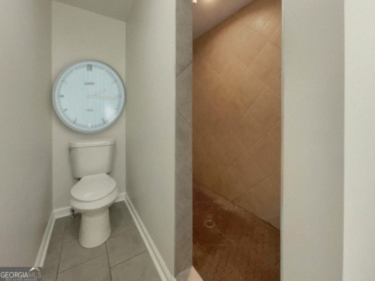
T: 2:16
